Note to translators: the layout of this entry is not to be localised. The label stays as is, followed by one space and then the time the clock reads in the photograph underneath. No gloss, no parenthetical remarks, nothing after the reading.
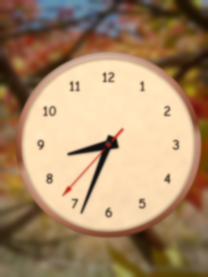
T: 8:33:37
